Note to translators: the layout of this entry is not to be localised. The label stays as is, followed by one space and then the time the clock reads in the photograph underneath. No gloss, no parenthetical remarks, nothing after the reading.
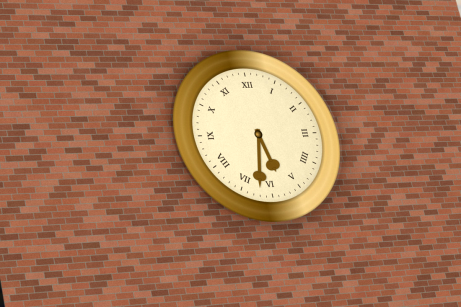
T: 5:32
